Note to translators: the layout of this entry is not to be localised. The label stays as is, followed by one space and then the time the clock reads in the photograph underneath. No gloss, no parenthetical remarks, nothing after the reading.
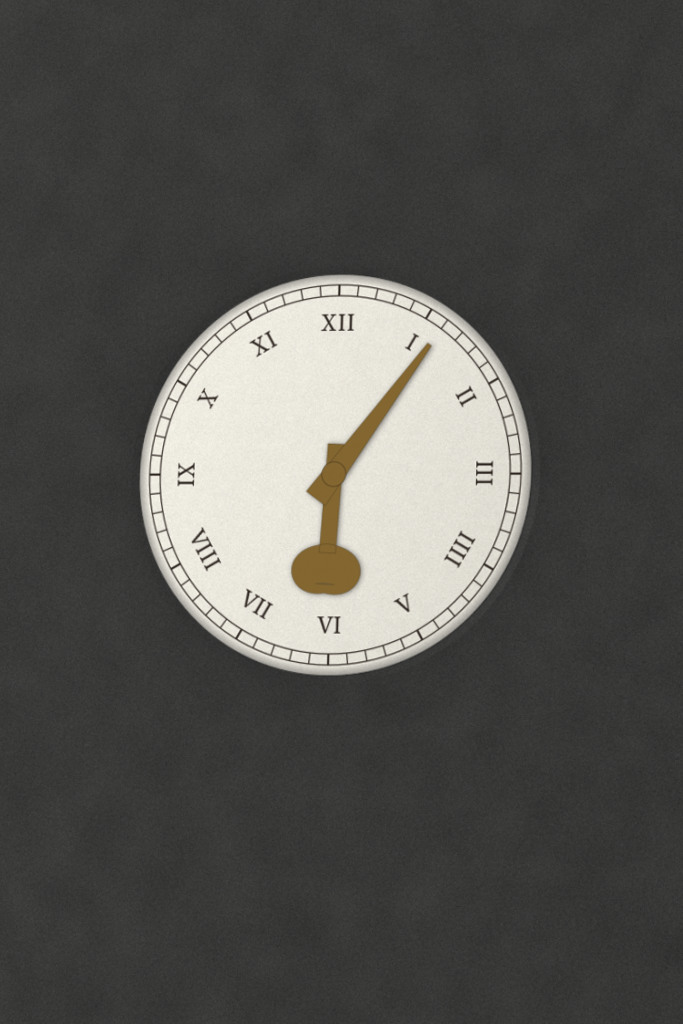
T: 6:06
